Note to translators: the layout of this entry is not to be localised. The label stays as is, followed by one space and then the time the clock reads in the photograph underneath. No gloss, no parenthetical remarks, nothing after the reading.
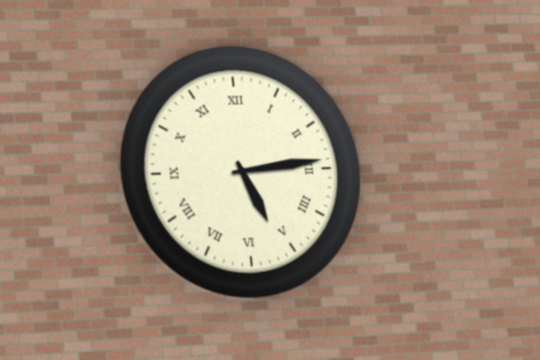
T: 5:14
